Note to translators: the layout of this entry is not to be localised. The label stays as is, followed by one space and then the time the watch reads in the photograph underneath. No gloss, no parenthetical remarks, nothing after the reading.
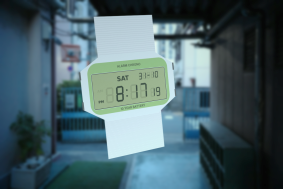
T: 8:17:19
